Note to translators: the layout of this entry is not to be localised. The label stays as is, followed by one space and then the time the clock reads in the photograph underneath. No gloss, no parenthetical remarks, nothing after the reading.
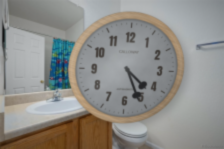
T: 4:26
